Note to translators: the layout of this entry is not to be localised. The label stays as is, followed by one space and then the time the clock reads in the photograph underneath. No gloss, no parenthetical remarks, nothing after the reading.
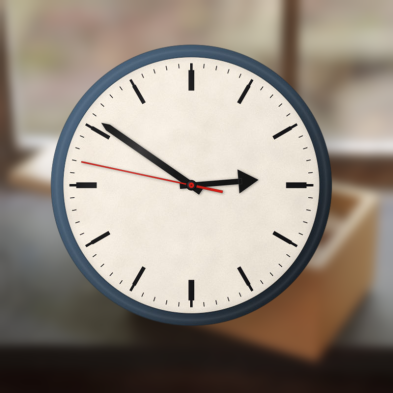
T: 2:50:47
